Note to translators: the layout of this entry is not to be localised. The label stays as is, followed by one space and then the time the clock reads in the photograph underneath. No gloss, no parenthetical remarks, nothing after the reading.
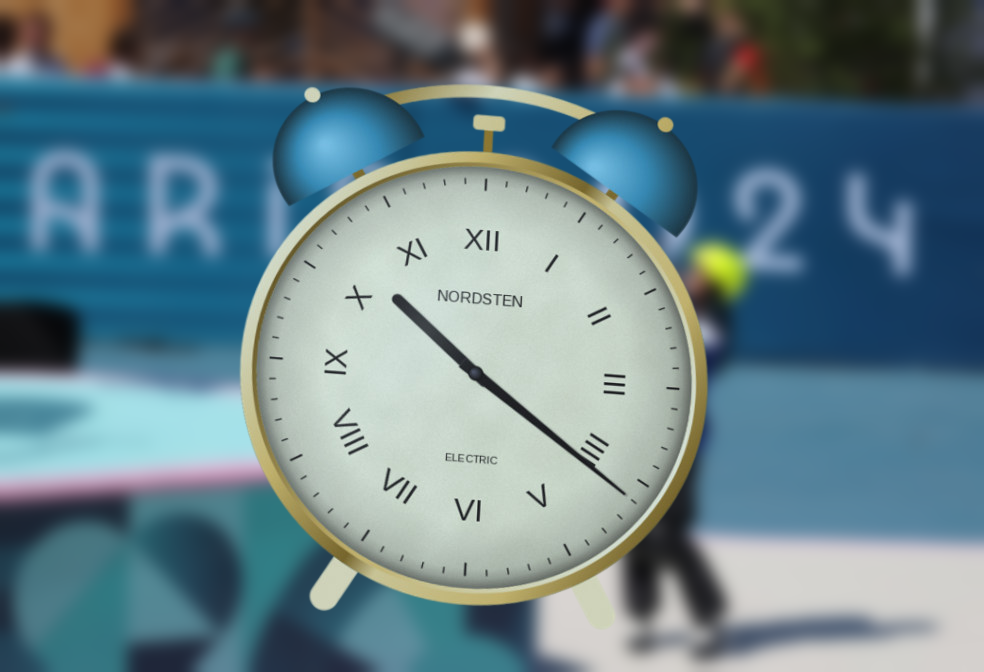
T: 10:21
